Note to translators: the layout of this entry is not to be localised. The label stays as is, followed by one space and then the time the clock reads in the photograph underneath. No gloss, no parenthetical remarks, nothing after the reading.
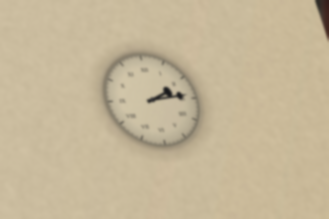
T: 2:14
